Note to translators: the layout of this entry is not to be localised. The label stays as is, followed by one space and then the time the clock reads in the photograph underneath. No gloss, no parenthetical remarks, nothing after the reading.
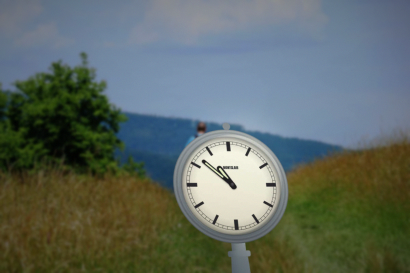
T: 10:52
